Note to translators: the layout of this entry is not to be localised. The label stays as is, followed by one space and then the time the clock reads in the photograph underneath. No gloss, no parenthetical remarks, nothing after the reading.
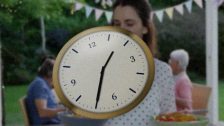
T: 1:35
